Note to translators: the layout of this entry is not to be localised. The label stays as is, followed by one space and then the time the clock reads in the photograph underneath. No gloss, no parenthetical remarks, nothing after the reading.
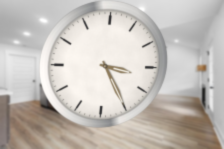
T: 3:25
